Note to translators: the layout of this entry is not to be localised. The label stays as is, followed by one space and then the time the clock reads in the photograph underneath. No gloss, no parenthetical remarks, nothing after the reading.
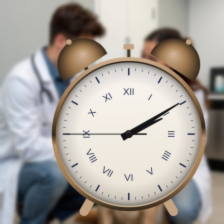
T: 2:09:45
